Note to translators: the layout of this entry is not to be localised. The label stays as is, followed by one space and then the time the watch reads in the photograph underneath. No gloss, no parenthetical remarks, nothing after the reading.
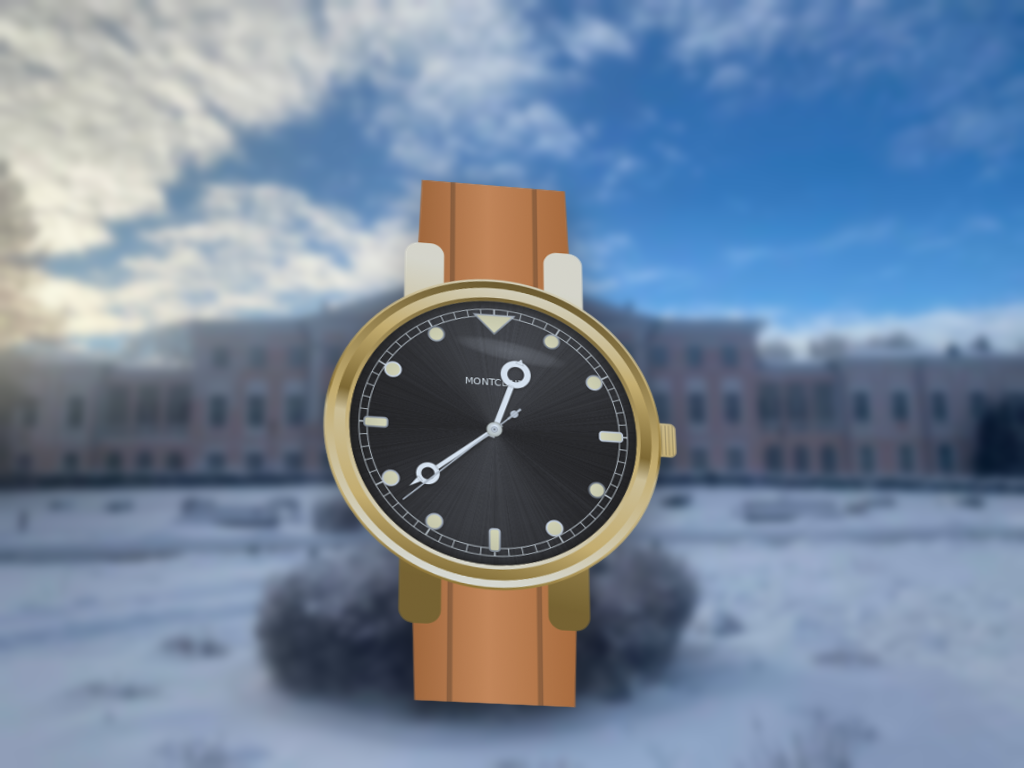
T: 12:38:38
